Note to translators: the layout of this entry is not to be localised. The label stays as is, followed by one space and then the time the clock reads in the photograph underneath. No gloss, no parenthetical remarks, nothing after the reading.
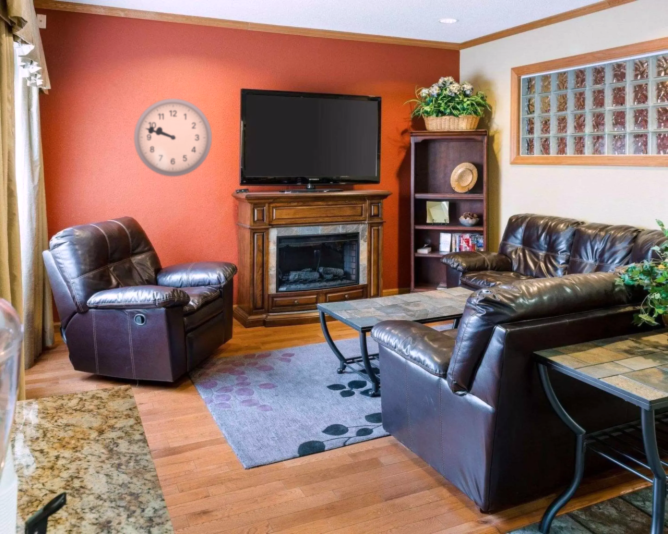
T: 9:48
